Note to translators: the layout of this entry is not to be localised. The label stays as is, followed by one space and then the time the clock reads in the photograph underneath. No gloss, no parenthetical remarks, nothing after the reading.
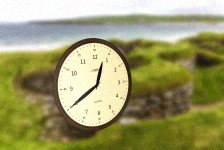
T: 12:40
